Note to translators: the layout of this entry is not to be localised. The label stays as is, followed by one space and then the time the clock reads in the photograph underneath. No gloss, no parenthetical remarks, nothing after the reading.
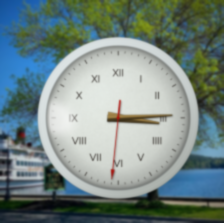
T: 3:14:31
